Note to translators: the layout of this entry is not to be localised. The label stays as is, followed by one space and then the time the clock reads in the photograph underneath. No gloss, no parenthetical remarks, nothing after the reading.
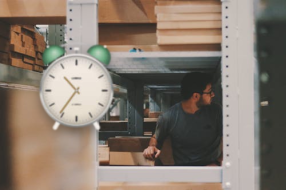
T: 10:36
